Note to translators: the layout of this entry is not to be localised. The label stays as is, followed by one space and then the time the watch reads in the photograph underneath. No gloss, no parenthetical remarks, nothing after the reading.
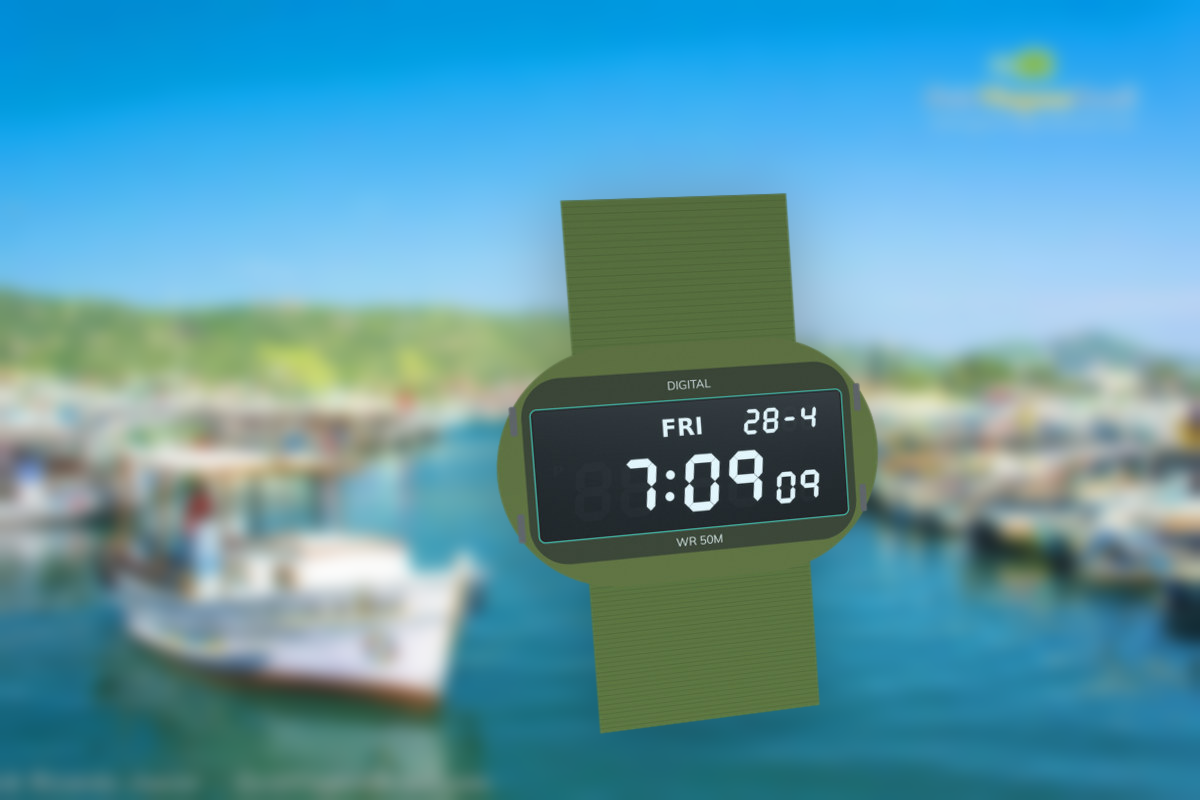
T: 7:09:09
